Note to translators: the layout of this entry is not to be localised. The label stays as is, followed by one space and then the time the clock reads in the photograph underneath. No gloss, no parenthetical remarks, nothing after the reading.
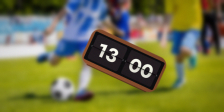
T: 13:00
